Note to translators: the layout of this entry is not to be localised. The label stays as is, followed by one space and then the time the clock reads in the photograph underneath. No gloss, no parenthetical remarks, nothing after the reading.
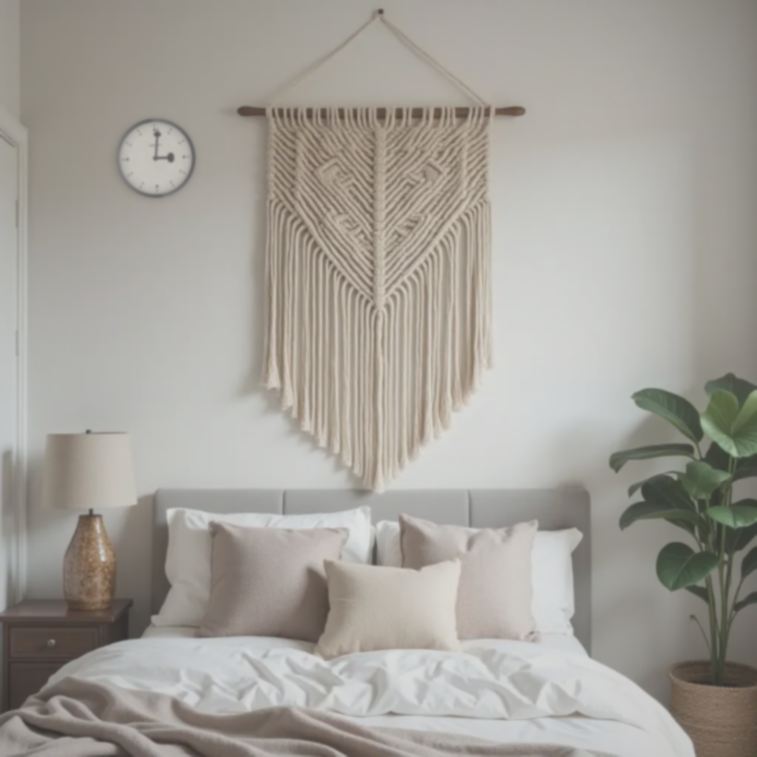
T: 3:01
